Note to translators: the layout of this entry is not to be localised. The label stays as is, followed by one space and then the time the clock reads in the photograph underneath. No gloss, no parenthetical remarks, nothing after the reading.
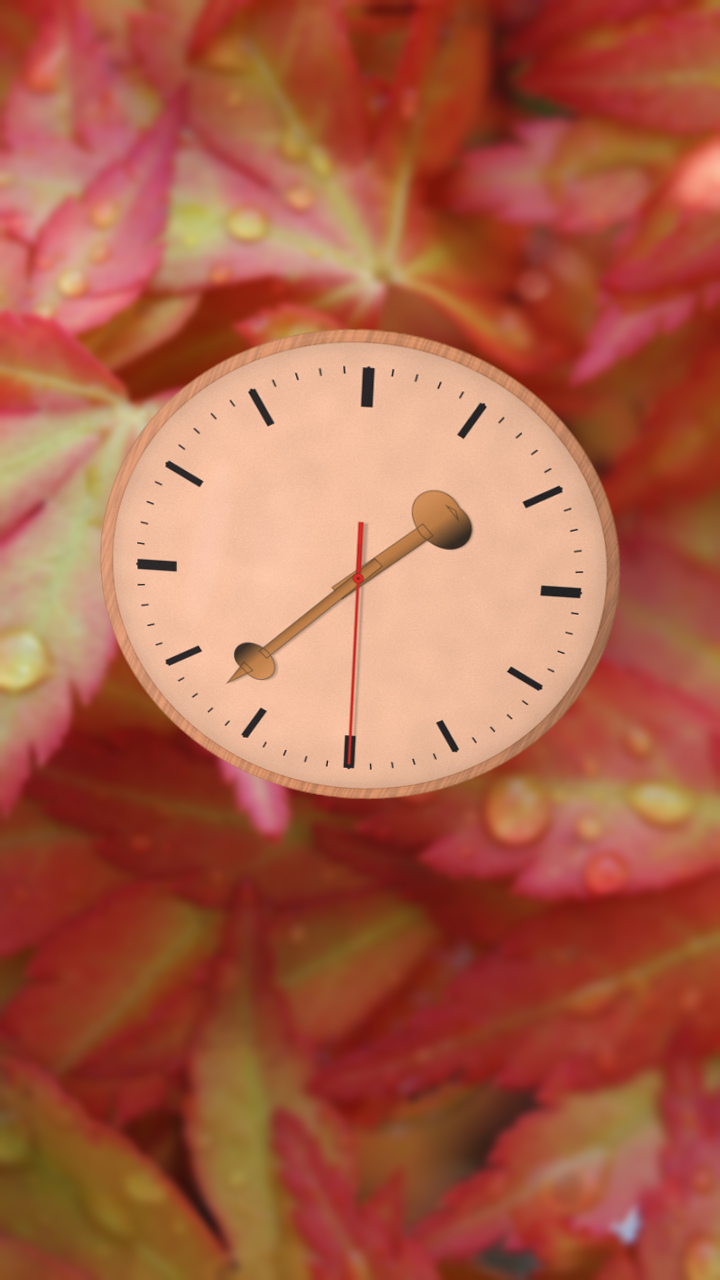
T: 1:37:30
